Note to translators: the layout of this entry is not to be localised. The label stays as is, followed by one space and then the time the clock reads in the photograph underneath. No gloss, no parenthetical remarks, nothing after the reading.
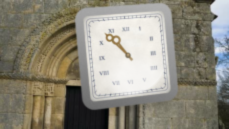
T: 10:53
